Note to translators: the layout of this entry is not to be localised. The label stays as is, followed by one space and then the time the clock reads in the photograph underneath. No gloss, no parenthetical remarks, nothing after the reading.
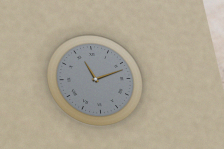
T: 11:12
